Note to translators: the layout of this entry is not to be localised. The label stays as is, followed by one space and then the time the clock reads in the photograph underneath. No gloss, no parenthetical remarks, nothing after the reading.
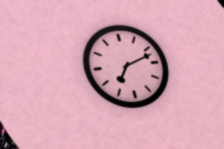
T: 7:12
